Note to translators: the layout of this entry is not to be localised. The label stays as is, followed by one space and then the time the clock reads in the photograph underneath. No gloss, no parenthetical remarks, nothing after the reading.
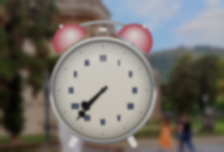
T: 7:37
